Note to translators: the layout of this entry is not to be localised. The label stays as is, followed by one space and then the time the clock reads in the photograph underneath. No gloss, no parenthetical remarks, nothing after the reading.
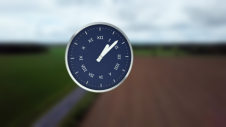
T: 1:08
